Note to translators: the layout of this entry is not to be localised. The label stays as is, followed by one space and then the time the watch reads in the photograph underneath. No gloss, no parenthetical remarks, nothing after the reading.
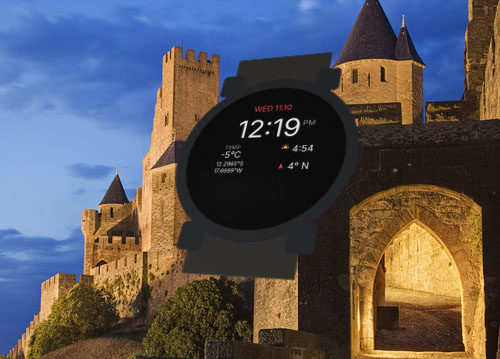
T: 12:19
